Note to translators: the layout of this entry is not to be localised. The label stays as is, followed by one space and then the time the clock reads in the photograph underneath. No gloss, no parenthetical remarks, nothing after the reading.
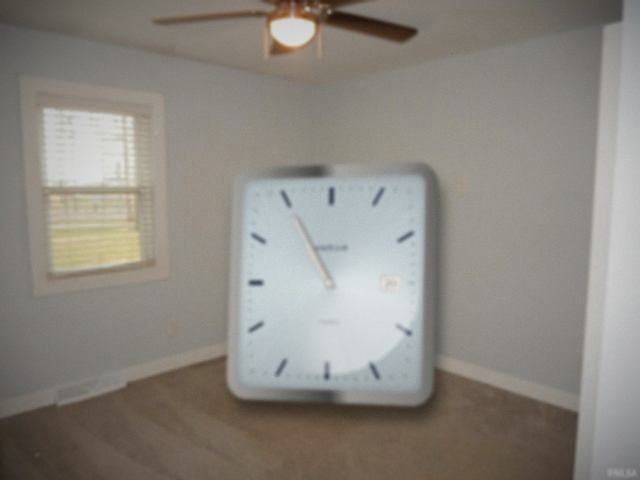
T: 10:55
